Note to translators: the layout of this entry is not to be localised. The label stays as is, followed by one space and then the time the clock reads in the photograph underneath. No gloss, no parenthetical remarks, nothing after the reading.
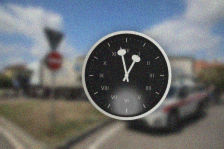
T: 12:58
